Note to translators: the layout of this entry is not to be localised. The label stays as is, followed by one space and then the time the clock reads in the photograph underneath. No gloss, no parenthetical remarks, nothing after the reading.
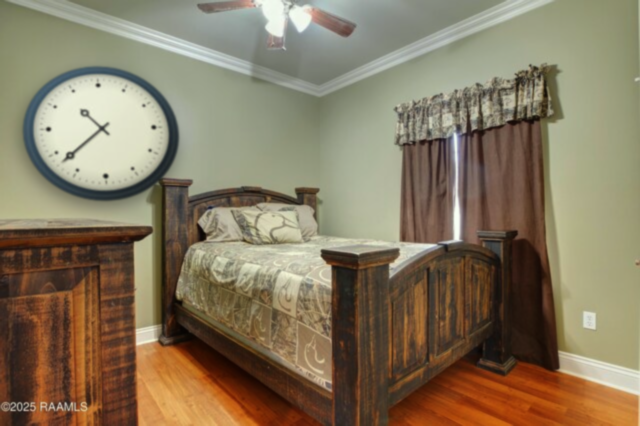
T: 10:38
